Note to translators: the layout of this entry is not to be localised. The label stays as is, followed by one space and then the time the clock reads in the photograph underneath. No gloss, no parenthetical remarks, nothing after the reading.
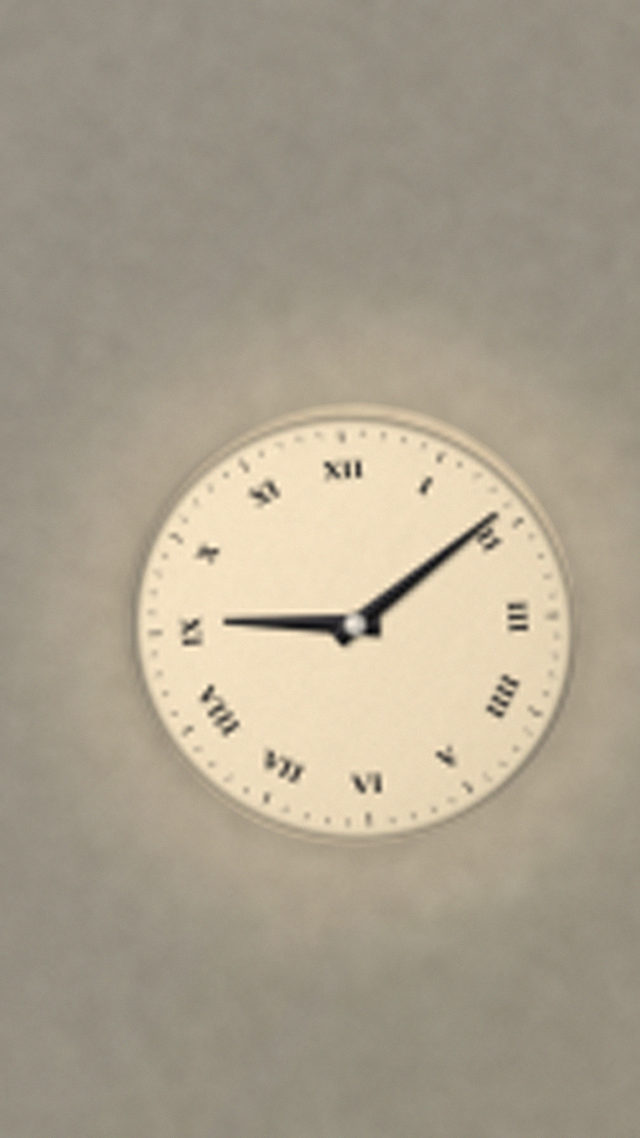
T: 9:09
